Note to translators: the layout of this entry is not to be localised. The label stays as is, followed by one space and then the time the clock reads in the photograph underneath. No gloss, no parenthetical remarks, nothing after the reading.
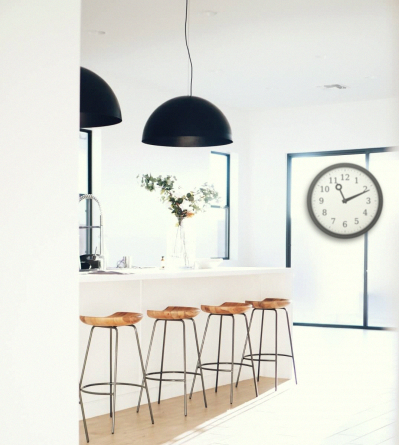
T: 11:11
